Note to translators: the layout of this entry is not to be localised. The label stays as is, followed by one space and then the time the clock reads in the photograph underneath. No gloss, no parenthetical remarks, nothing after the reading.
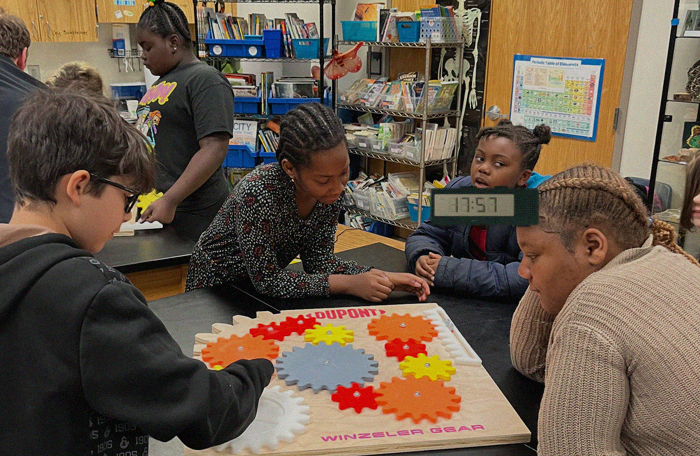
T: 17:57
